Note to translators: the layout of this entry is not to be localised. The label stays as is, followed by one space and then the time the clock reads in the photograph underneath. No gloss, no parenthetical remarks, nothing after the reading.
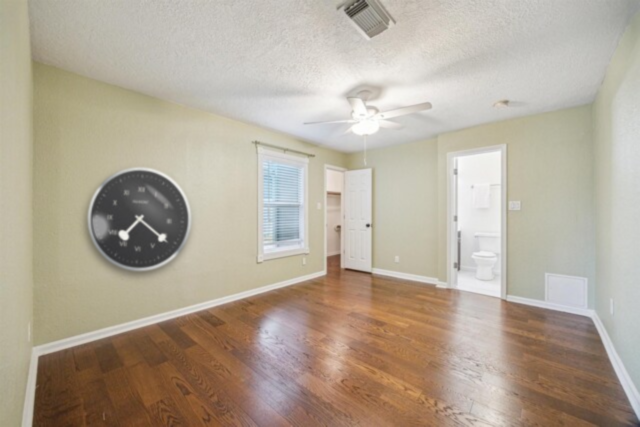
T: 7:21
